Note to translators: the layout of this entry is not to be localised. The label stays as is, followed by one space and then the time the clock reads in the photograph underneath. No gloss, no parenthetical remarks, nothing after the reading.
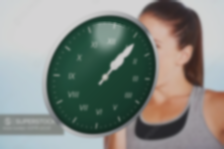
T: 1:06
